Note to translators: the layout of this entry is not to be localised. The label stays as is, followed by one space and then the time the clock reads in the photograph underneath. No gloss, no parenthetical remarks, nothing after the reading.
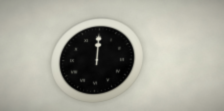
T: 12:00
